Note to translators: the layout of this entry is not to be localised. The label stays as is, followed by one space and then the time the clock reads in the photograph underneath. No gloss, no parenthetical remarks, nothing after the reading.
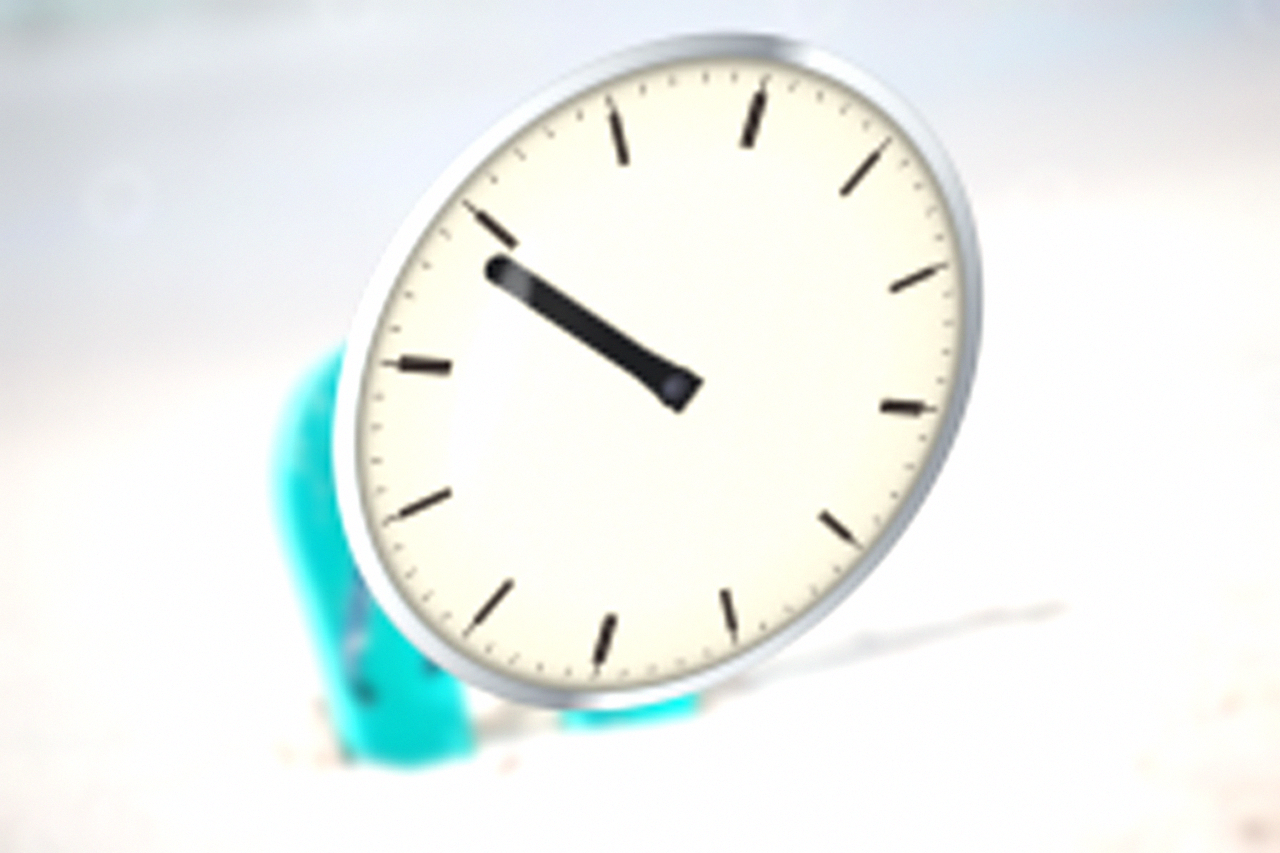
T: 9:49
